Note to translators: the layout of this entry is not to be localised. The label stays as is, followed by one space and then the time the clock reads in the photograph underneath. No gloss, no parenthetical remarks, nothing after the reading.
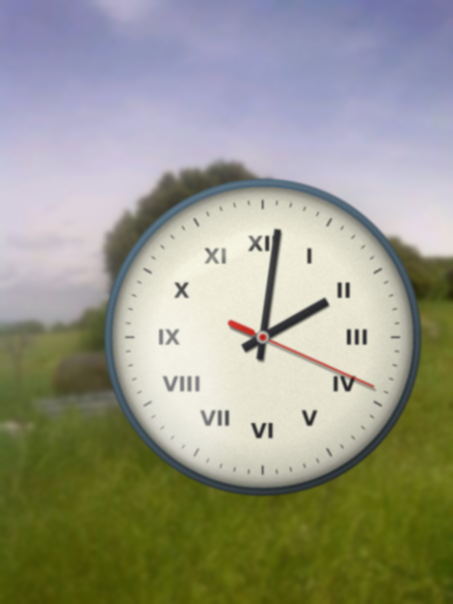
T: 2:01:19
